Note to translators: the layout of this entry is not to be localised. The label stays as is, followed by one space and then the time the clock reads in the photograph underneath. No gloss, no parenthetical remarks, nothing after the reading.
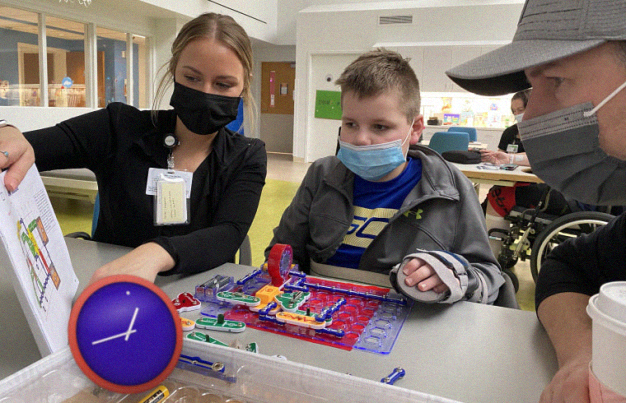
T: 12:42
